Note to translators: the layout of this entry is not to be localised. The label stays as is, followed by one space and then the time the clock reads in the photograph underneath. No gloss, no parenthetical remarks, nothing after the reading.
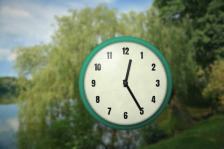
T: 12:25
